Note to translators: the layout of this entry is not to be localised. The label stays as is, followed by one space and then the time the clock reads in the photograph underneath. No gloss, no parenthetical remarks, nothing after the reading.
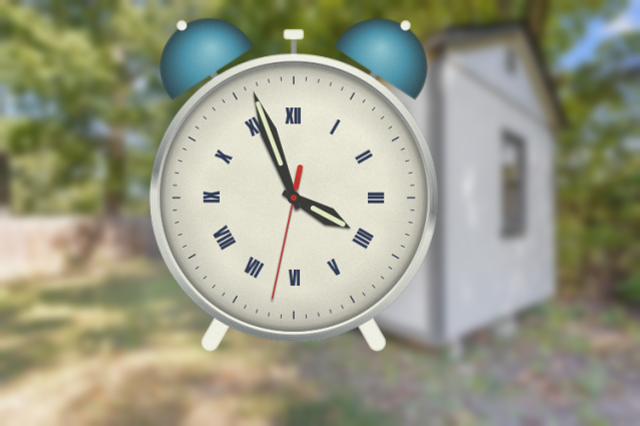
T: 3:56:32
